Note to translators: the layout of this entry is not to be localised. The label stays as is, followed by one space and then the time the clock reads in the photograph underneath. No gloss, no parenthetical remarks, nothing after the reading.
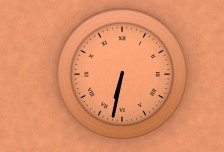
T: 6:32
